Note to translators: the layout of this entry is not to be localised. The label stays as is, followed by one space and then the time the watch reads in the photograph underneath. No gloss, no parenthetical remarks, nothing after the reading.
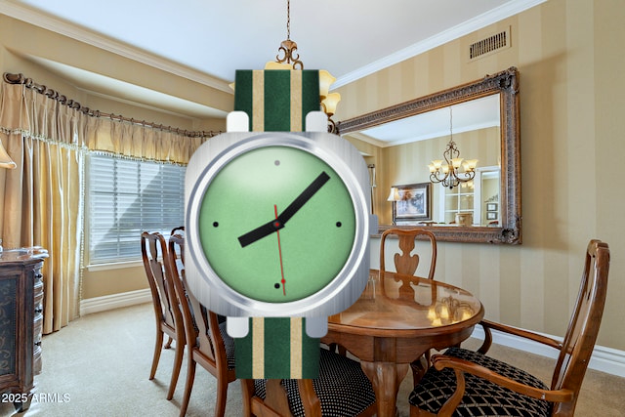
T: 8:07:29
